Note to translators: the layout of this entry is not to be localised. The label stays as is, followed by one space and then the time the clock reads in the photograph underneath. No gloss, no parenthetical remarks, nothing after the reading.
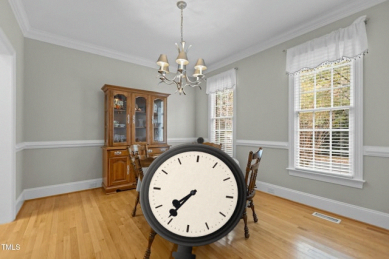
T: 7:36
